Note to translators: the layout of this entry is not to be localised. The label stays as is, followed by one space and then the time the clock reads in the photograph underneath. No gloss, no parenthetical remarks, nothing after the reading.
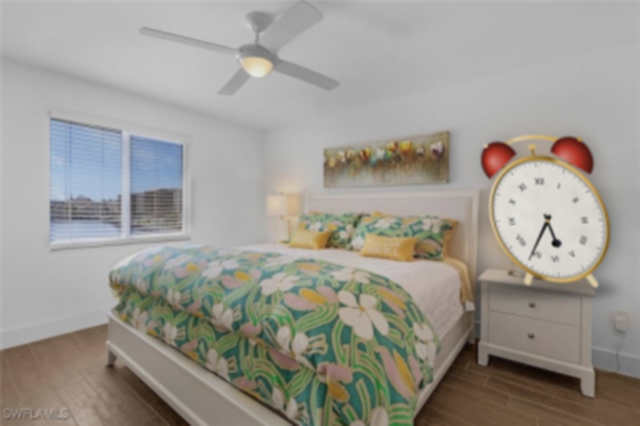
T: 5:36
